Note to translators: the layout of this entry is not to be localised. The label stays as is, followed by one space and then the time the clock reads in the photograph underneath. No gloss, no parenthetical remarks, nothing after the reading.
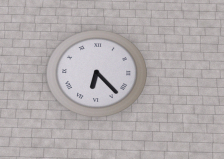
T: 6:23
